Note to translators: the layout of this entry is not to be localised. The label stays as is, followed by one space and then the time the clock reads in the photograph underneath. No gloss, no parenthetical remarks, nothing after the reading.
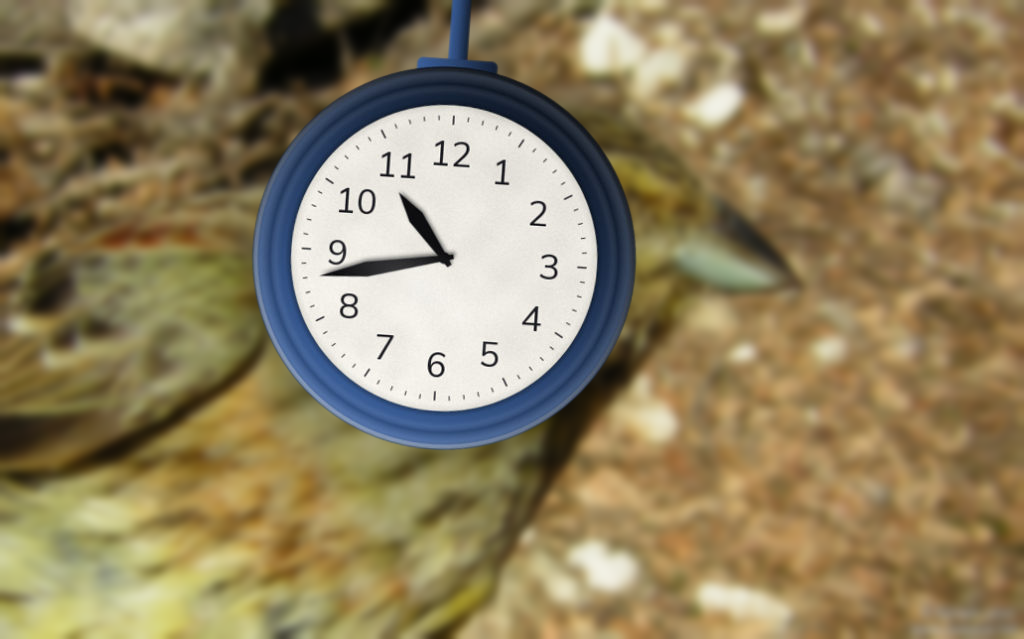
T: 10:43
